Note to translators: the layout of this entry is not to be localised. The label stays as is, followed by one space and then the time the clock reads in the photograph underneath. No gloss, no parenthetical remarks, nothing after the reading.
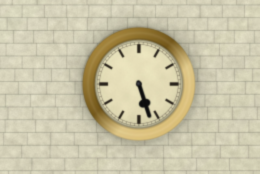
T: 5:27
